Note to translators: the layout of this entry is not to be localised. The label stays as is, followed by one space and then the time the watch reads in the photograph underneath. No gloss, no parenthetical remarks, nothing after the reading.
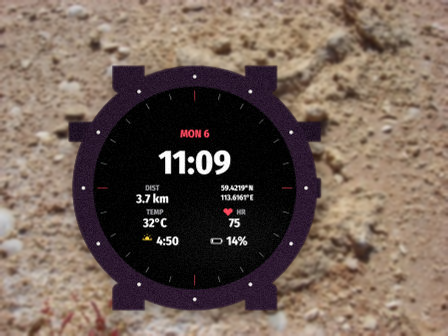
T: 11:09
